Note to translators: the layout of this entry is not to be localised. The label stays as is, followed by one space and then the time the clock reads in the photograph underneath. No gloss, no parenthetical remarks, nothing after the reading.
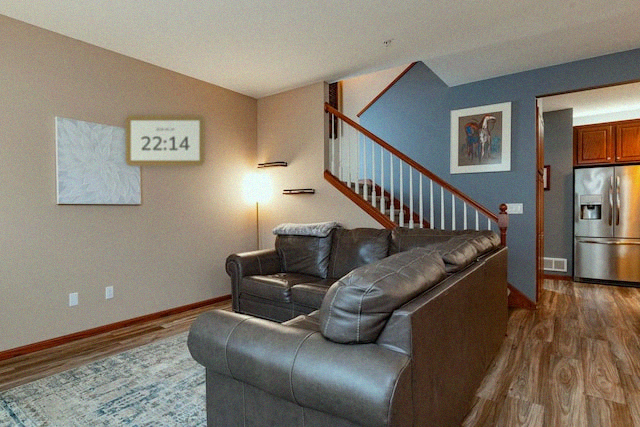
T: 22:14
